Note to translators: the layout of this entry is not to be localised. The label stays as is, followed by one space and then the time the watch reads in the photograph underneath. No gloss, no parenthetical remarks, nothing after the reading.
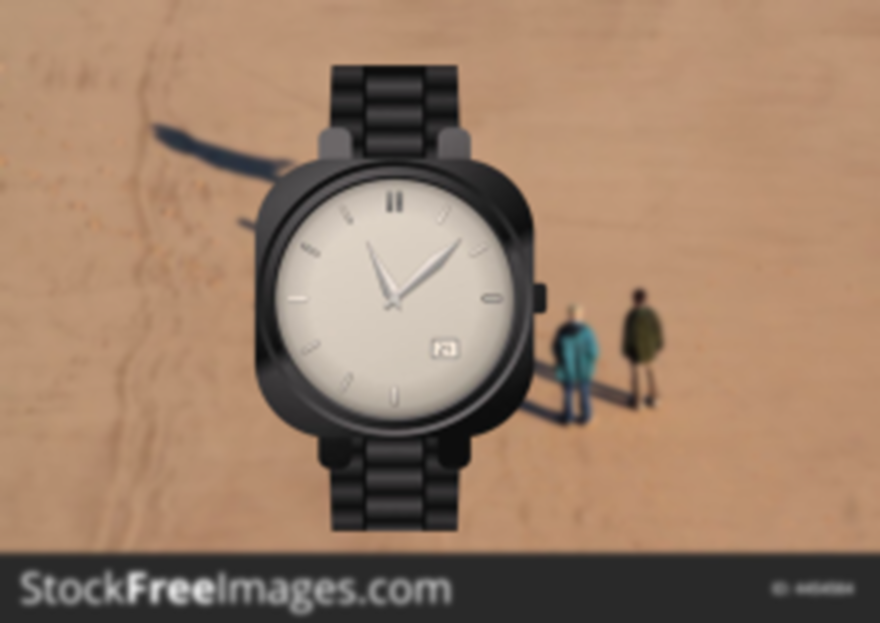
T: 11:08
